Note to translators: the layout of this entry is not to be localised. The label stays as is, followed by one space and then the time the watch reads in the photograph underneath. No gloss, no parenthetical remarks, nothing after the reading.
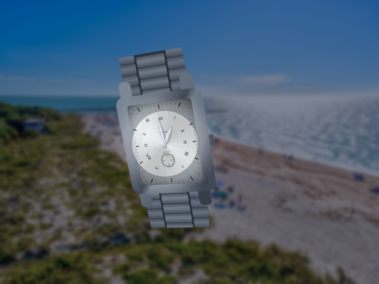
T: 12:59
